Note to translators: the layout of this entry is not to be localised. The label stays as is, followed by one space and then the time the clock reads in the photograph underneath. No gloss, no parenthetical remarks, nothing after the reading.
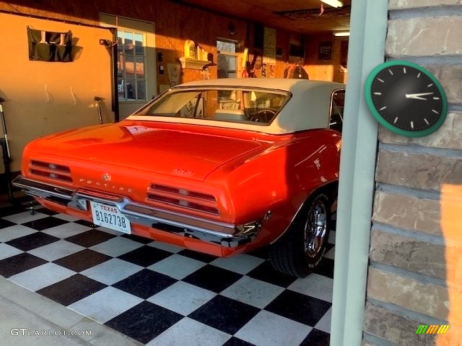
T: 3:13
